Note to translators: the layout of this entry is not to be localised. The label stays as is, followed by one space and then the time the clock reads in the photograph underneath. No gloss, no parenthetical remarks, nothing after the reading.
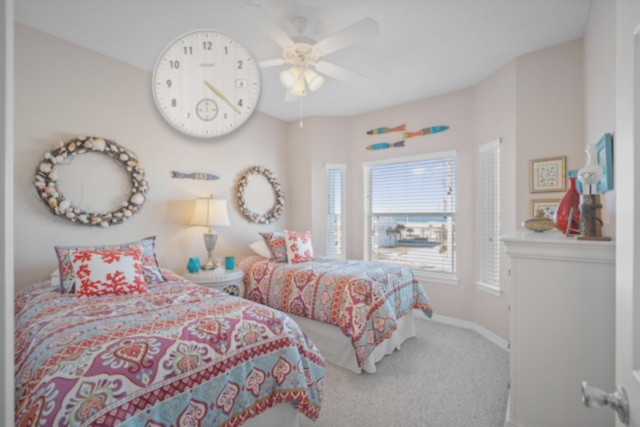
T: 4:22
